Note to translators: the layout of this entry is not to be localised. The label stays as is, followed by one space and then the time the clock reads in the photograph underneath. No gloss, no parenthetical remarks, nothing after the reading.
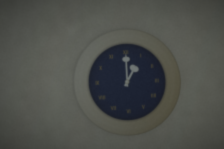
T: 1:00
